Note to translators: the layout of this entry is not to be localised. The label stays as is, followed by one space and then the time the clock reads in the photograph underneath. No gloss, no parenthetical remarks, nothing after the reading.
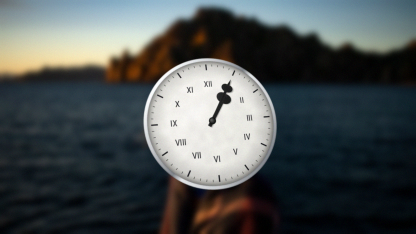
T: 1:05
